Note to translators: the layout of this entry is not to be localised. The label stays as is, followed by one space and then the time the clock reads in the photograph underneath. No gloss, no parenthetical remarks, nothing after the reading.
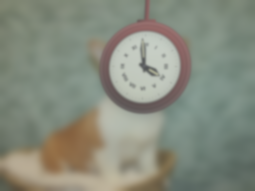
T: 3:59
